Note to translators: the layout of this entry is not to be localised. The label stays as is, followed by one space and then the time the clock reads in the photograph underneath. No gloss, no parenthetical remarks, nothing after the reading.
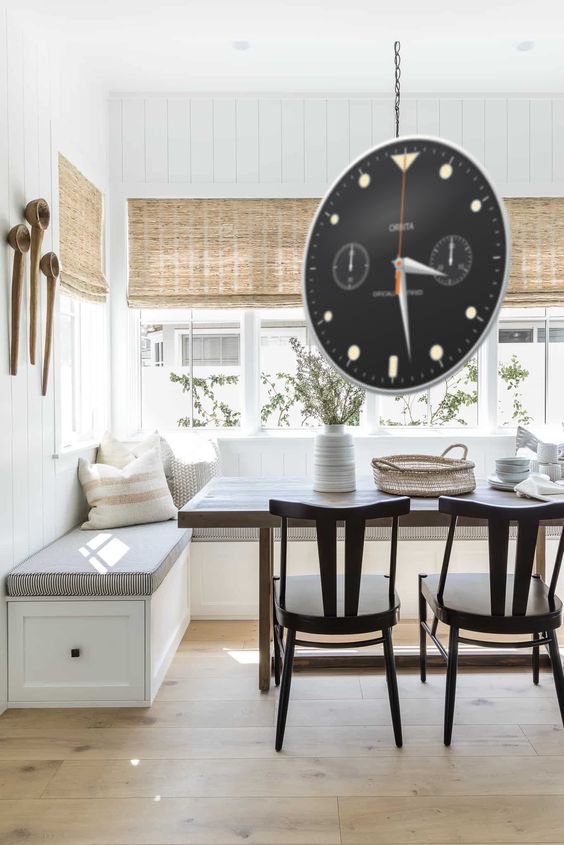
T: 3:28
